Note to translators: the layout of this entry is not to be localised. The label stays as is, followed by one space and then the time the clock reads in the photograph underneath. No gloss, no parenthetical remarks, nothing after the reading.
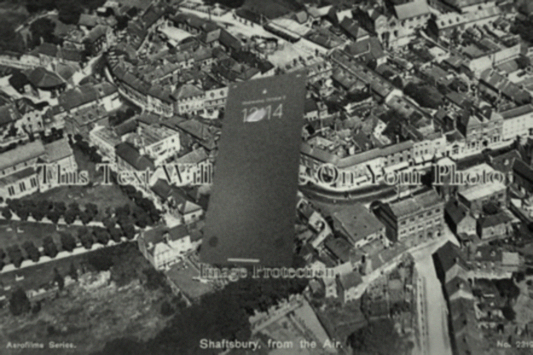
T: 12:14
